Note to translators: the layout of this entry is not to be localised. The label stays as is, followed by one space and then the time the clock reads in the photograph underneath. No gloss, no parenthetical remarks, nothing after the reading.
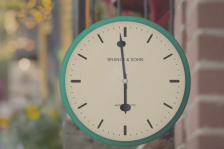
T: 5:59
